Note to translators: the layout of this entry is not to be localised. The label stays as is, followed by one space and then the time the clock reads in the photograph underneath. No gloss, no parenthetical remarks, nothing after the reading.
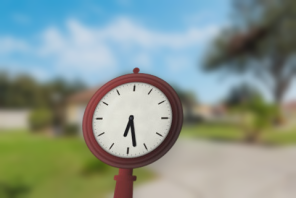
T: 6:28
